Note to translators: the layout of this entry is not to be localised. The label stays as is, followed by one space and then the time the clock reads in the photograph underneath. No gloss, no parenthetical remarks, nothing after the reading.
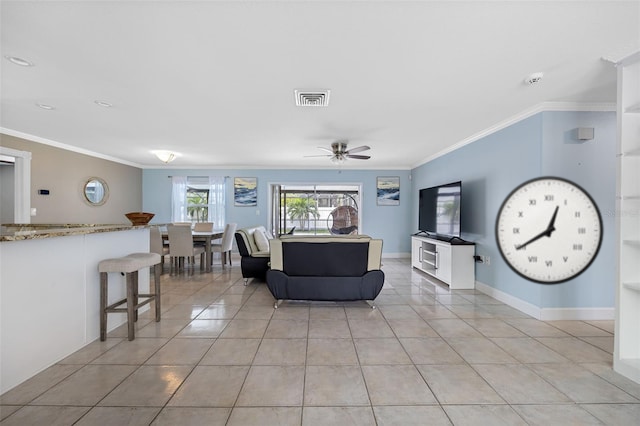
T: 12:40
